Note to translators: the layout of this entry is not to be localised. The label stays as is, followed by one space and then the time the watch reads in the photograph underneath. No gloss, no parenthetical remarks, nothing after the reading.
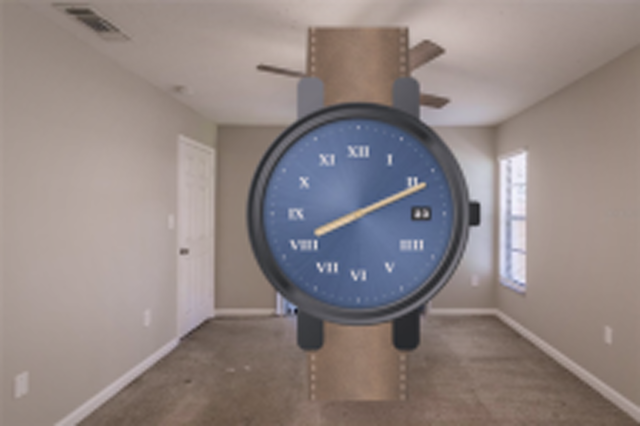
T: 8:11
